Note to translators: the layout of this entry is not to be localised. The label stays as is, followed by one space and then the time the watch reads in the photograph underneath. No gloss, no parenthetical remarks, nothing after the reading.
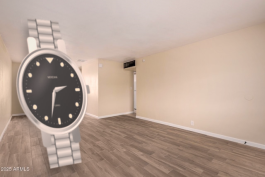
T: 2:33
